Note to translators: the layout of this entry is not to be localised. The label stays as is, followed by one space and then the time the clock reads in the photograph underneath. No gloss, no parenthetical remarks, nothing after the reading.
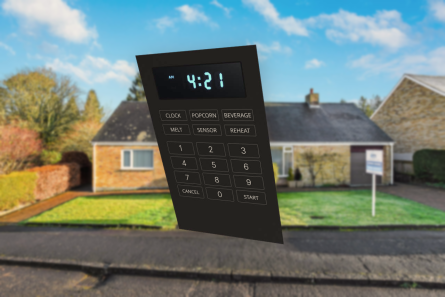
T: 4:21
